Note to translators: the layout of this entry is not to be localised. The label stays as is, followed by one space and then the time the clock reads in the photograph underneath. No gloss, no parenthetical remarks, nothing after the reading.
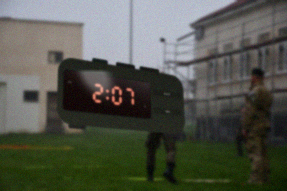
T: 2:07
